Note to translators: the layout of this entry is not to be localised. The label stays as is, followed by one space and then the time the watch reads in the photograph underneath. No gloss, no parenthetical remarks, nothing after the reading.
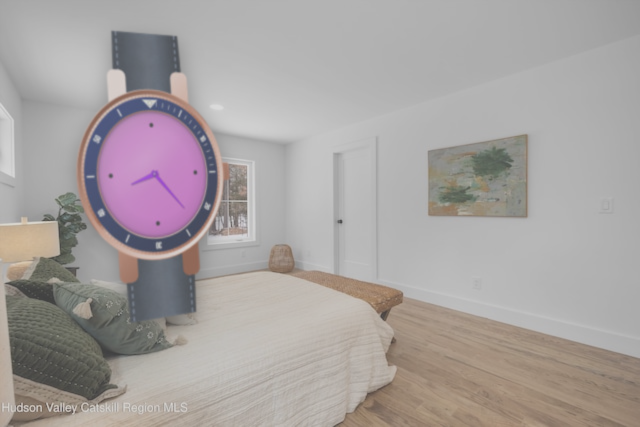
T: 8:23
